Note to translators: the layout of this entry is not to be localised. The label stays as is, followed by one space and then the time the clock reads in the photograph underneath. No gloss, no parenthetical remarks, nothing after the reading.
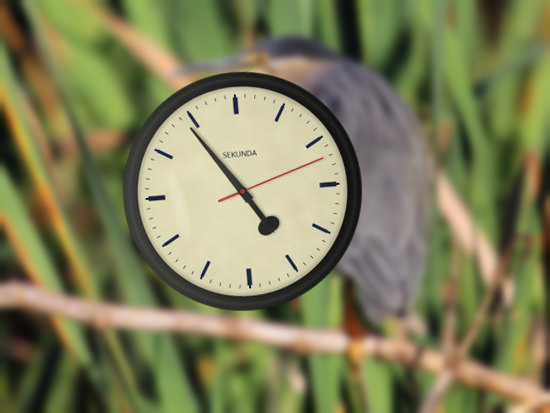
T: 4:54:12
